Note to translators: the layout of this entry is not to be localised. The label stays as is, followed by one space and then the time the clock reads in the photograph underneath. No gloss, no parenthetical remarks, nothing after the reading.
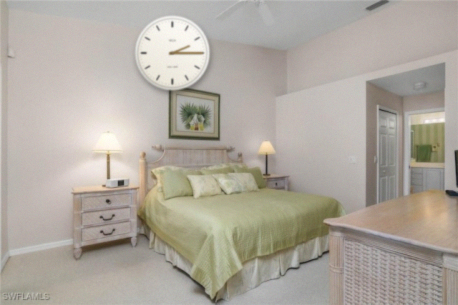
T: 2:15
